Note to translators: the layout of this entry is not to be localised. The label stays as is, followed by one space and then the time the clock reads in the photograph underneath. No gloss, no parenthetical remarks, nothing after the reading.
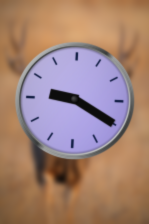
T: 9:20
